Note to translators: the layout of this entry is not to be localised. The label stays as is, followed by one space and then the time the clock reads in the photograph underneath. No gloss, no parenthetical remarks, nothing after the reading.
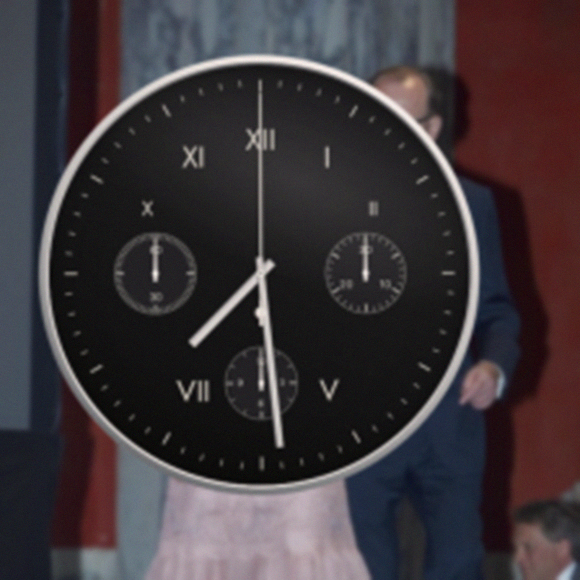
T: 7:29
